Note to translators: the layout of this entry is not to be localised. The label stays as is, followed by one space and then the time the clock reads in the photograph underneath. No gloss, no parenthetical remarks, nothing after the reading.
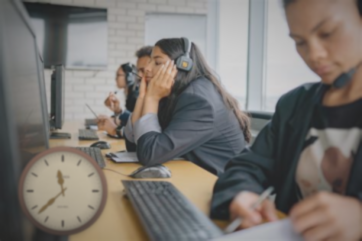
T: 11:38
